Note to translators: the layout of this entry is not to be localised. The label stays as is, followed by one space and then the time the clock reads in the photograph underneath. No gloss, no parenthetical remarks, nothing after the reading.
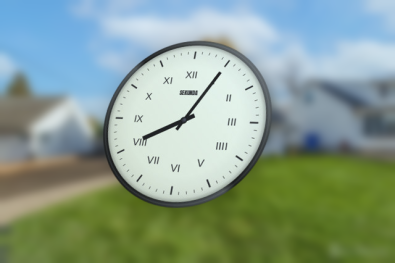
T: 8:05
